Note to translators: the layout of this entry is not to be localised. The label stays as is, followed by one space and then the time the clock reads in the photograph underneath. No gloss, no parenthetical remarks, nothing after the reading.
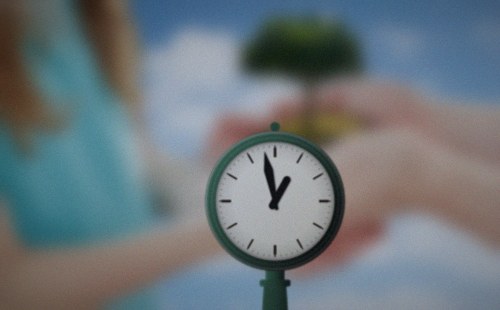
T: 12:58
